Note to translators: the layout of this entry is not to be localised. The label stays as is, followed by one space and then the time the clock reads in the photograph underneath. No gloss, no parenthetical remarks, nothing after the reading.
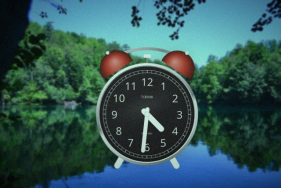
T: 4:31
